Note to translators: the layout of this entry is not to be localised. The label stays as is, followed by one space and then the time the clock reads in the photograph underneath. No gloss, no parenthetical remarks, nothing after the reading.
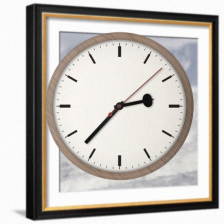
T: 2:37:08
